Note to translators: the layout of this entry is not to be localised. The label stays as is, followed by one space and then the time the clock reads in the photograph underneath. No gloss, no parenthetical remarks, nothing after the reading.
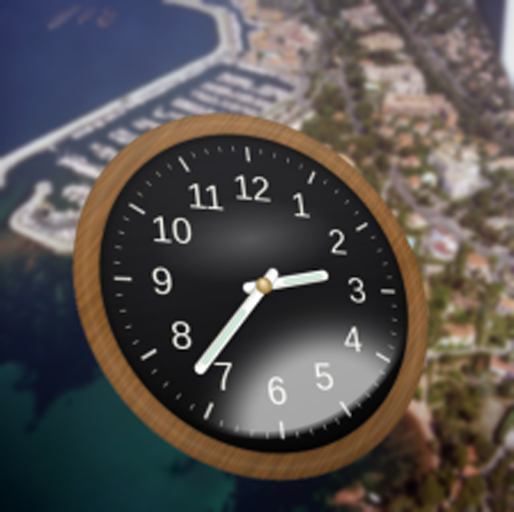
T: 2:37
